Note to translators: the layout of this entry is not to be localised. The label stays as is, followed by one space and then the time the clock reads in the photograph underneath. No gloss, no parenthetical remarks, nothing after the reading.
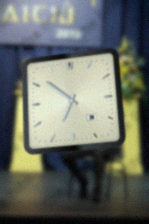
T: 6:52
